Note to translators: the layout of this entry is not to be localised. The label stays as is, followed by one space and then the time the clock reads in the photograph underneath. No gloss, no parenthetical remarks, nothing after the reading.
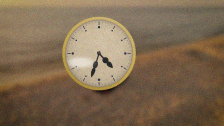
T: 4:33
